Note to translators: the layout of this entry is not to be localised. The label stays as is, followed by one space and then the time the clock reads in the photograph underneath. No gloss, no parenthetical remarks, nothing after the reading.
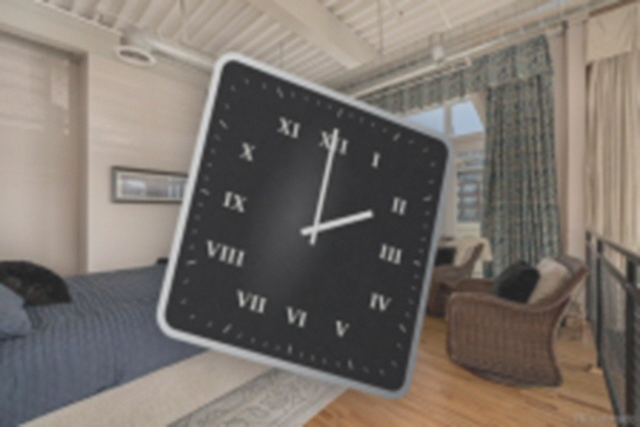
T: 2:00
